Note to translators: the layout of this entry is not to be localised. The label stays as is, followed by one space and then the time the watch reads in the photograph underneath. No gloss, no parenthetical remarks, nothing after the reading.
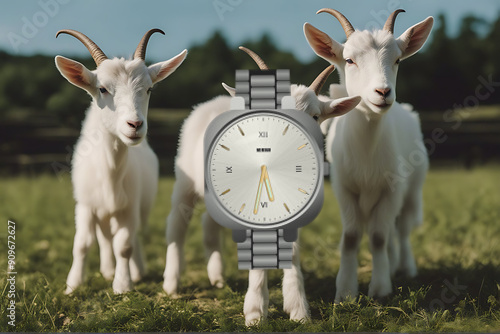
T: 5:32
